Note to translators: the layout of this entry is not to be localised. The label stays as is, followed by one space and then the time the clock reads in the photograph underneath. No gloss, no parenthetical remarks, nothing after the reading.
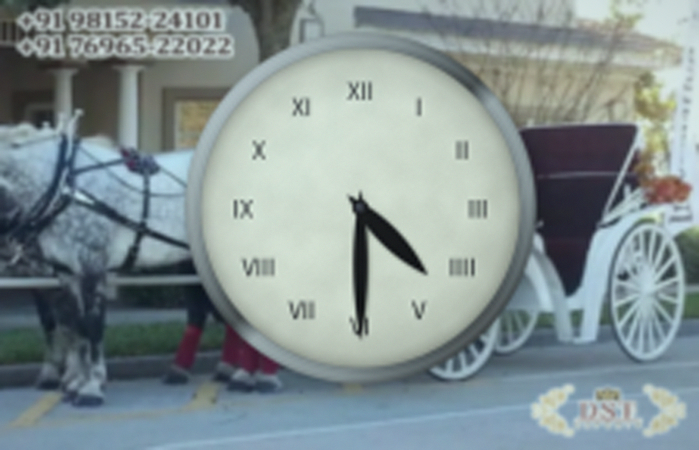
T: 4:30
